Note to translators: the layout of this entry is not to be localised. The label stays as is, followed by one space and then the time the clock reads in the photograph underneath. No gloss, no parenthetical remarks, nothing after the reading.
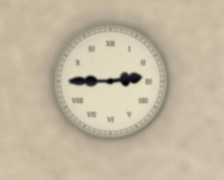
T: 2:45
